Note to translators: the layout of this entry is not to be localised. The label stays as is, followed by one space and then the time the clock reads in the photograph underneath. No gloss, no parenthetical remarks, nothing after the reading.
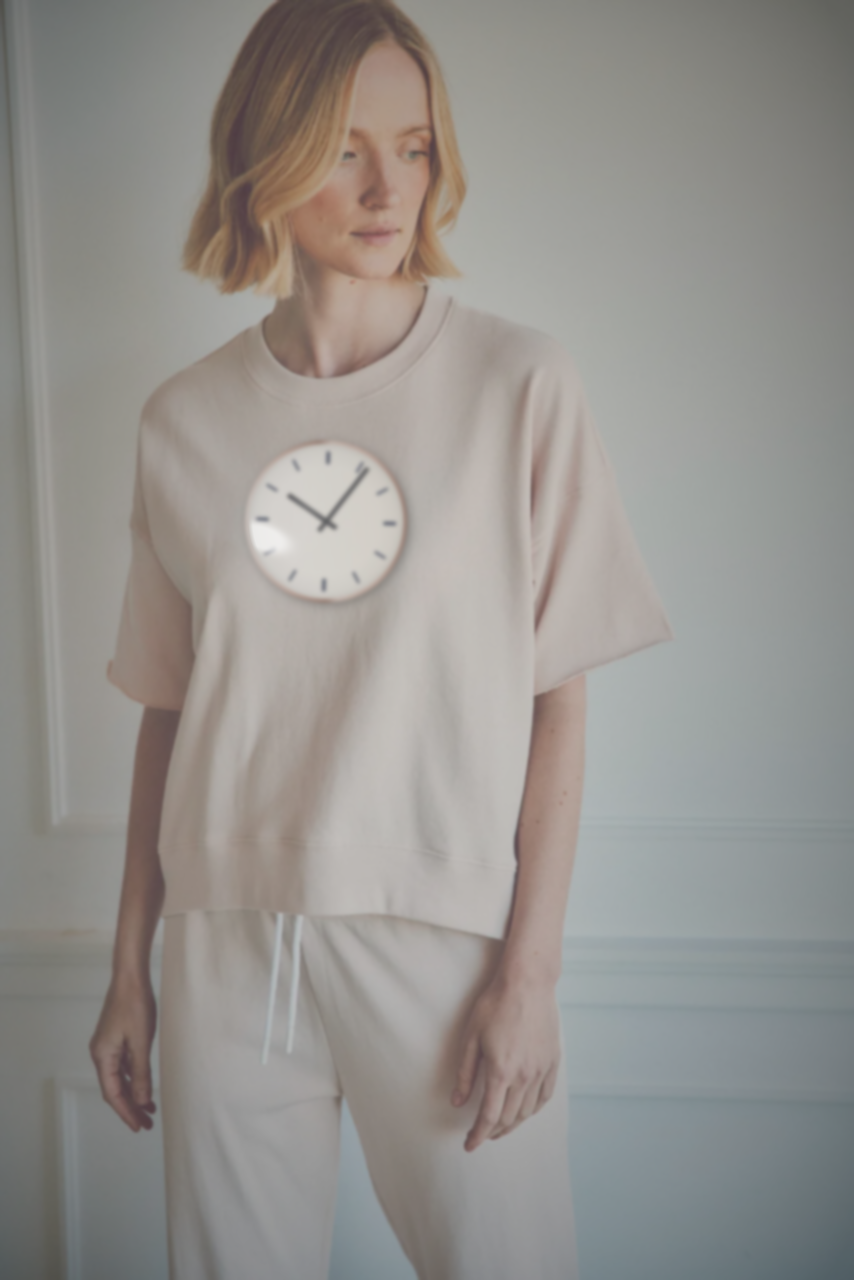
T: 10:06
